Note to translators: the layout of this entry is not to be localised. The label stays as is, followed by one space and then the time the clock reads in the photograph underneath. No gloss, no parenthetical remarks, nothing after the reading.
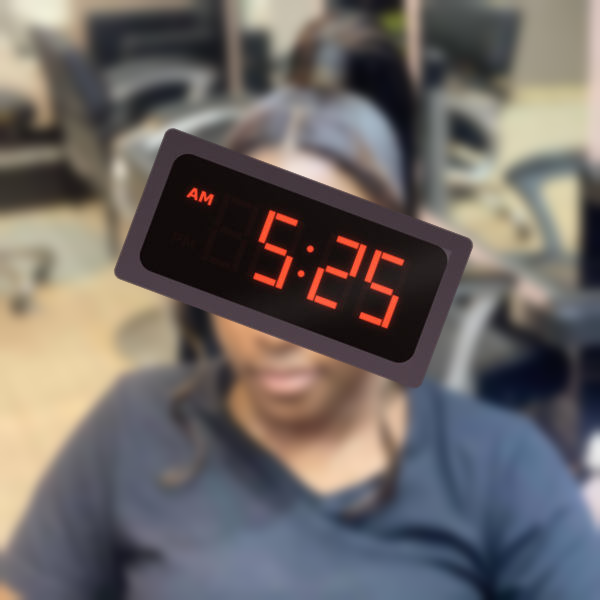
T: 5:25
